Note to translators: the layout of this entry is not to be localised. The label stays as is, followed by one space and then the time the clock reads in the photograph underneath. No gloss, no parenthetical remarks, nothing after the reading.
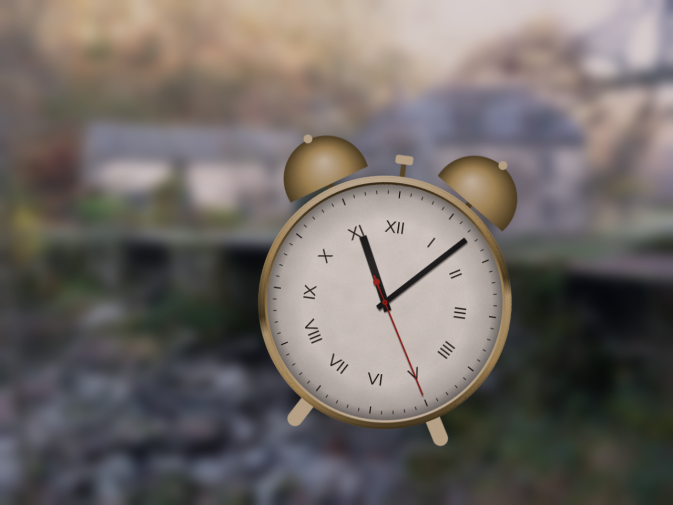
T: 11:07:25
